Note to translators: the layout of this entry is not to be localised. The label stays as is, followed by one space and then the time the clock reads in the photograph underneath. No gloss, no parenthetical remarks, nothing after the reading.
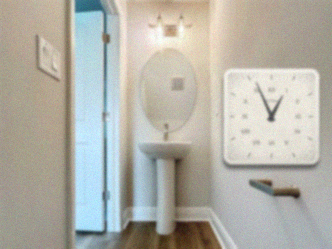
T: 12:56
